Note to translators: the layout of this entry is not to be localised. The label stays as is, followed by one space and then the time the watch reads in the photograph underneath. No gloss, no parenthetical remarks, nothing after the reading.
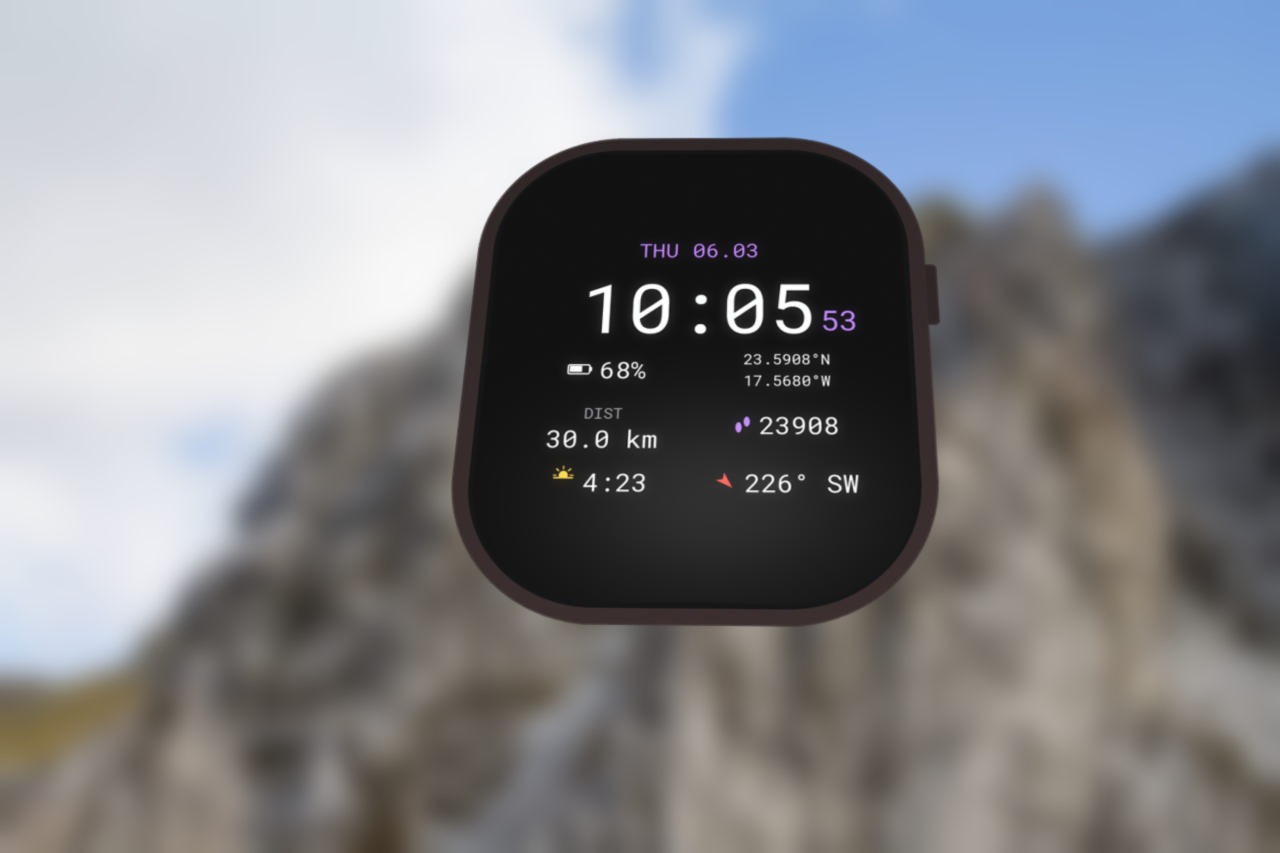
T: 10:05:53
